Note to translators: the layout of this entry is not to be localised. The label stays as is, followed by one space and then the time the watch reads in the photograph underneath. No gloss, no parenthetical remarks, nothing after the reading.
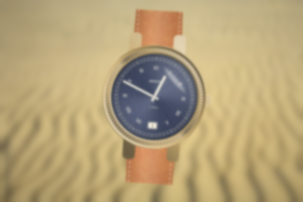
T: 12:49
